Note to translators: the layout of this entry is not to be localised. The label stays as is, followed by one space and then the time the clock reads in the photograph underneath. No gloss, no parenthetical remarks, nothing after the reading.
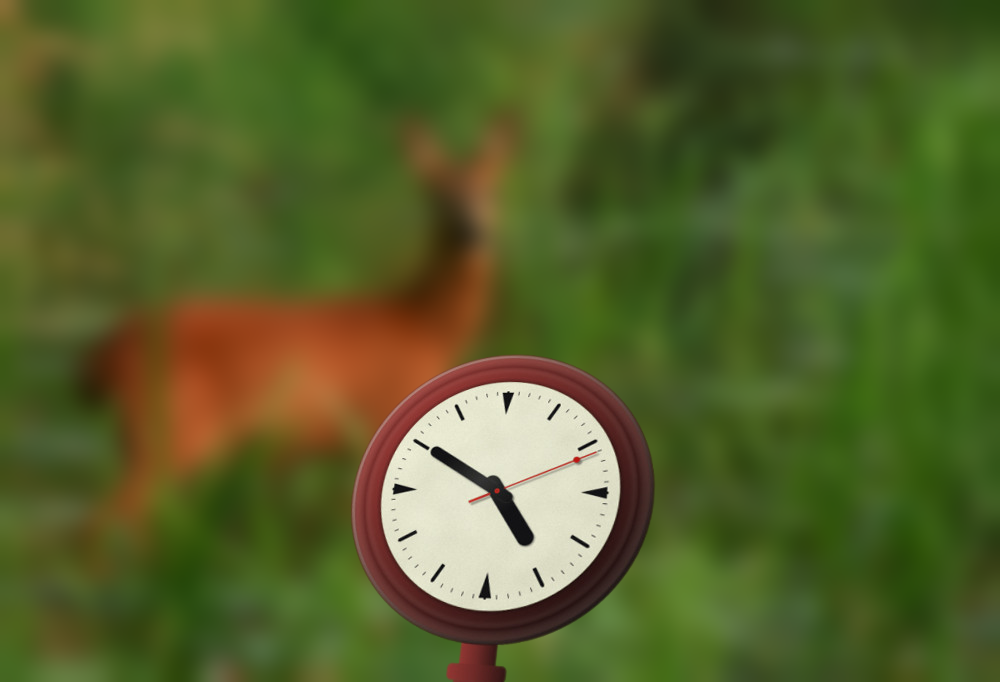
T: 4:50:11
